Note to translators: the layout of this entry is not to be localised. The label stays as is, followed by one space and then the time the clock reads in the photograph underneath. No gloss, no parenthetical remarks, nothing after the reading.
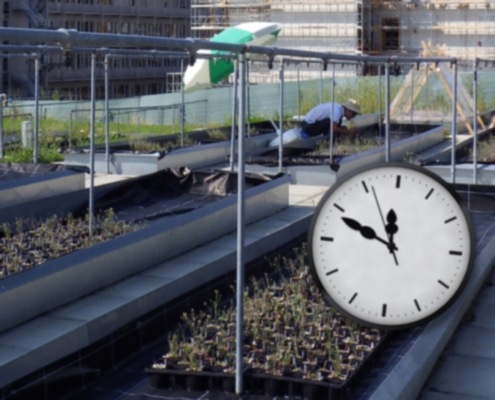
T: 11:48:56
